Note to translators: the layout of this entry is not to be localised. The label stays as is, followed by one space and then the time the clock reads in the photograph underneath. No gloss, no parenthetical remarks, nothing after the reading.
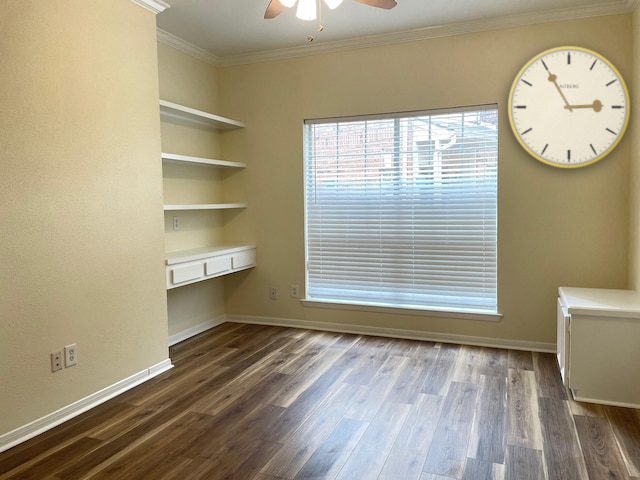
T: 2:55
